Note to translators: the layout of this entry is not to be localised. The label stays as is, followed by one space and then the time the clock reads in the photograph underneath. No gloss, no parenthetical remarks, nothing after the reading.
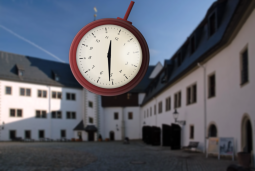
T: 11:26
